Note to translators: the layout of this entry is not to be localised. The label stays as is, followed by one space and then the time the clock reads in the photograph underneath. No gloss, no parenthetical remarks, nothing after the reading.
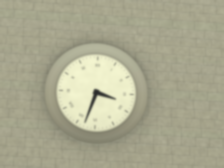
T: 3:33
